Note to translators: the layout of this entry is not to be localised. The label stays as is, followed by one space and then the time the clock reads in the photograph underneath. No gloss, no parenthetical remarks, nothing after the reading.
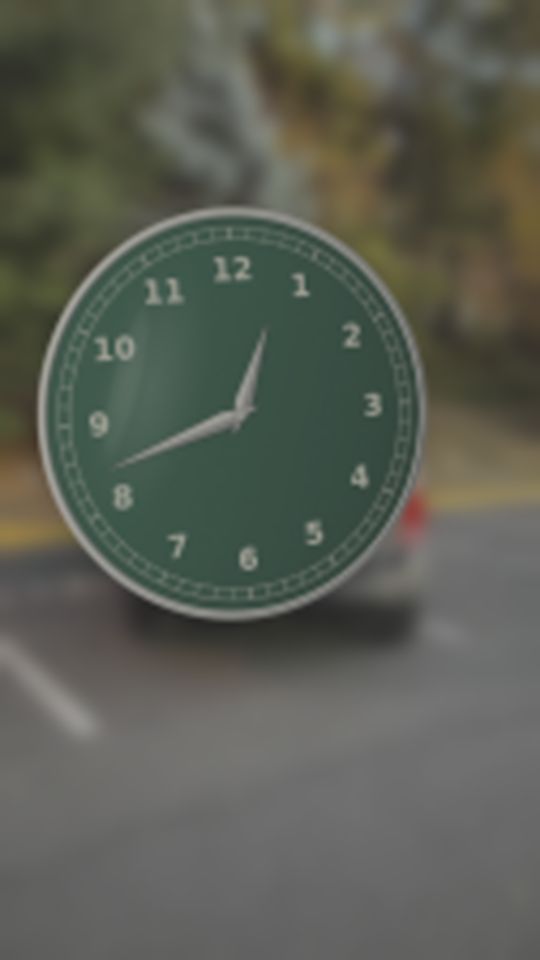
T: 12:42
